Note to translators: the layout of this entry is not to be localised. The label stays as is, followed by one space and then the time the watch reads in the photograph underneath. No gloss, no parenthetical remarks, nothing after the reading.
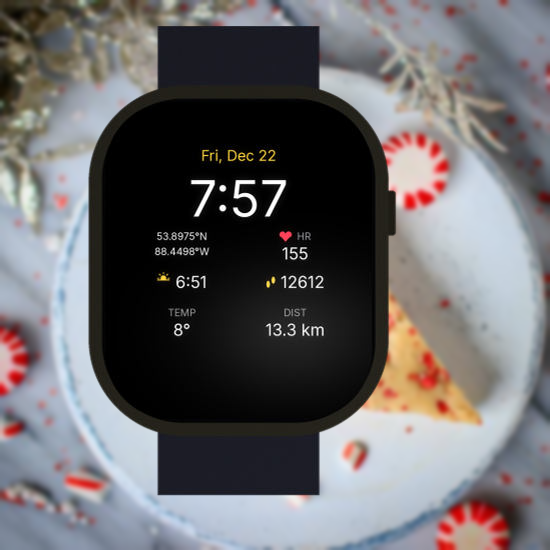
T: 7:57
